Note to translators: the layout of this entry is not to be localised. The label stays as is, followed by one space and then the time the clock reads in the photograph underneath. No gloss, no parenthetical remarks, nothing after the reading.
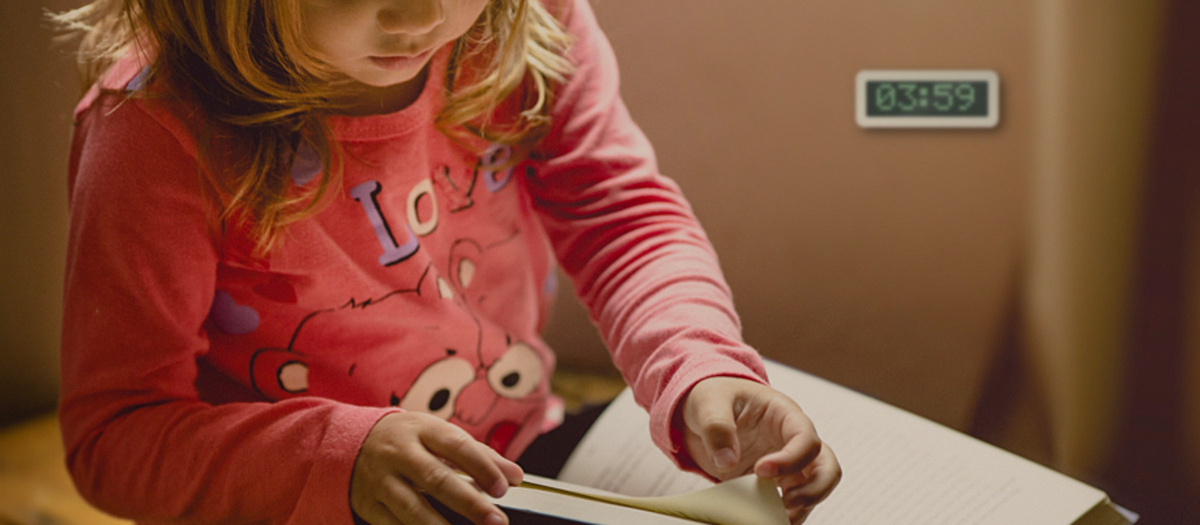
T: 3:59
